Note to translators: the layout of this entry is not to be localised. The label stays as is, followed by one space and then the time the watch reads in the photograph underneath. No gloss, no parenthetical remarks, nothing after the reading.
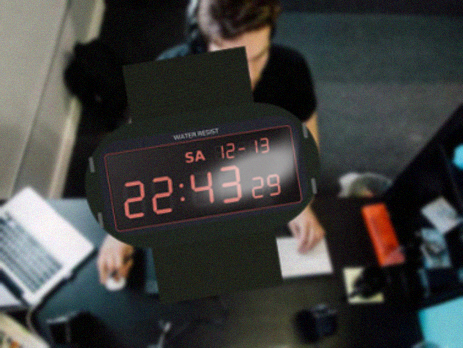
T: 22:43:29
